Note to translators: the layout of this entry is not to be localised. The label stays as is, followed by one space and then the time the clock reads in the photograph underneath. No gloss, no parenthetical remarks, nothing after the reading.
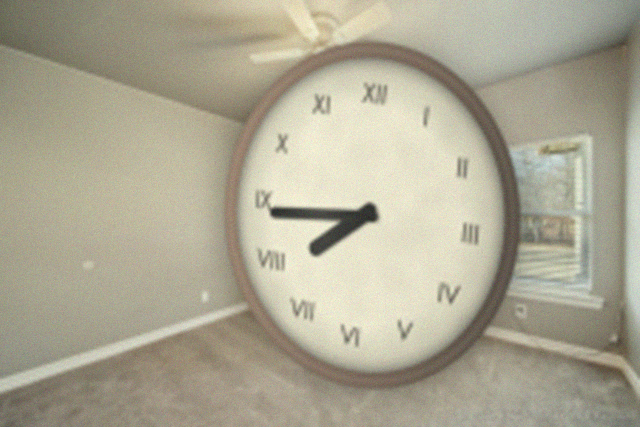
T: 7:44
